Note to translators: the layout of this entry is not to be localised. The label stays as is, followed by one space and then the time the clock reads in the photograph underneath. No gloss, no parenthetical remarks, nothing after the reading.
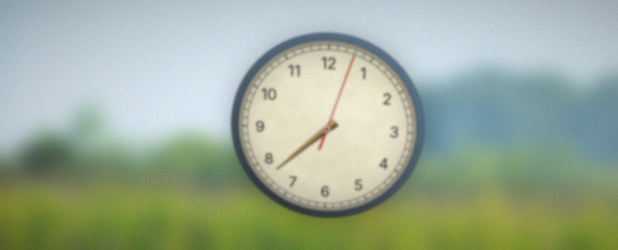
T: 7:38:03
